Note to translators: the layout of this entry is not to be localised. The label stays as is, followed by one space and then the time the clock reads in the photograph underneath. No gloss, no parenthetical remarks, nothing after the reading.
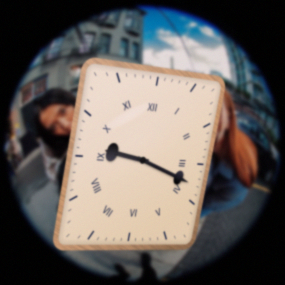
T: 9:18
